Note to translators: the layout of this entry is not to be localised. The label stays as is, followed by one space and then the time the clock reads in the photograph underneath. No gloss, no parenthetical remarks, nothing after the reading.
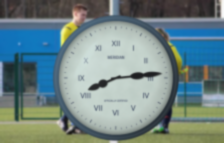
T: 8:14
